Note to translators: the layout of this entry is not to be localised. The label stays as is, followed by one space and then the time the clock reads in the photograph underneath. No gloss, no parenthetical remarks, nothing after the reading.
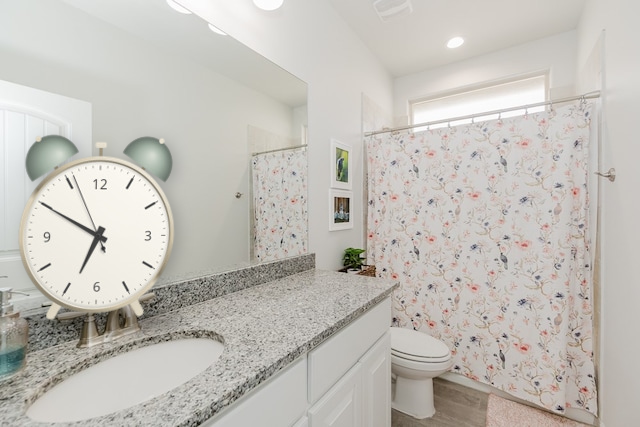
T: 6:49:56
